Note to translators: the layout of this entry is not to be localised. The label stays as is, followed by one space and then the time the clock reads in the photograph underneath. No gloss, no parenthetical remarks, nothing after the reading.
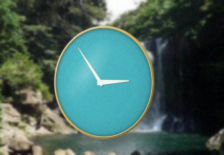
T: 2:54
